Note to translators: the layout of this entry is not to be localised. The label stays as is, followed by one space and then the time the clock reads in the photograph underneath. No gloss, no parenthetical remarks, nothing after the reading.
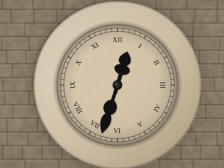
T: 12:33
